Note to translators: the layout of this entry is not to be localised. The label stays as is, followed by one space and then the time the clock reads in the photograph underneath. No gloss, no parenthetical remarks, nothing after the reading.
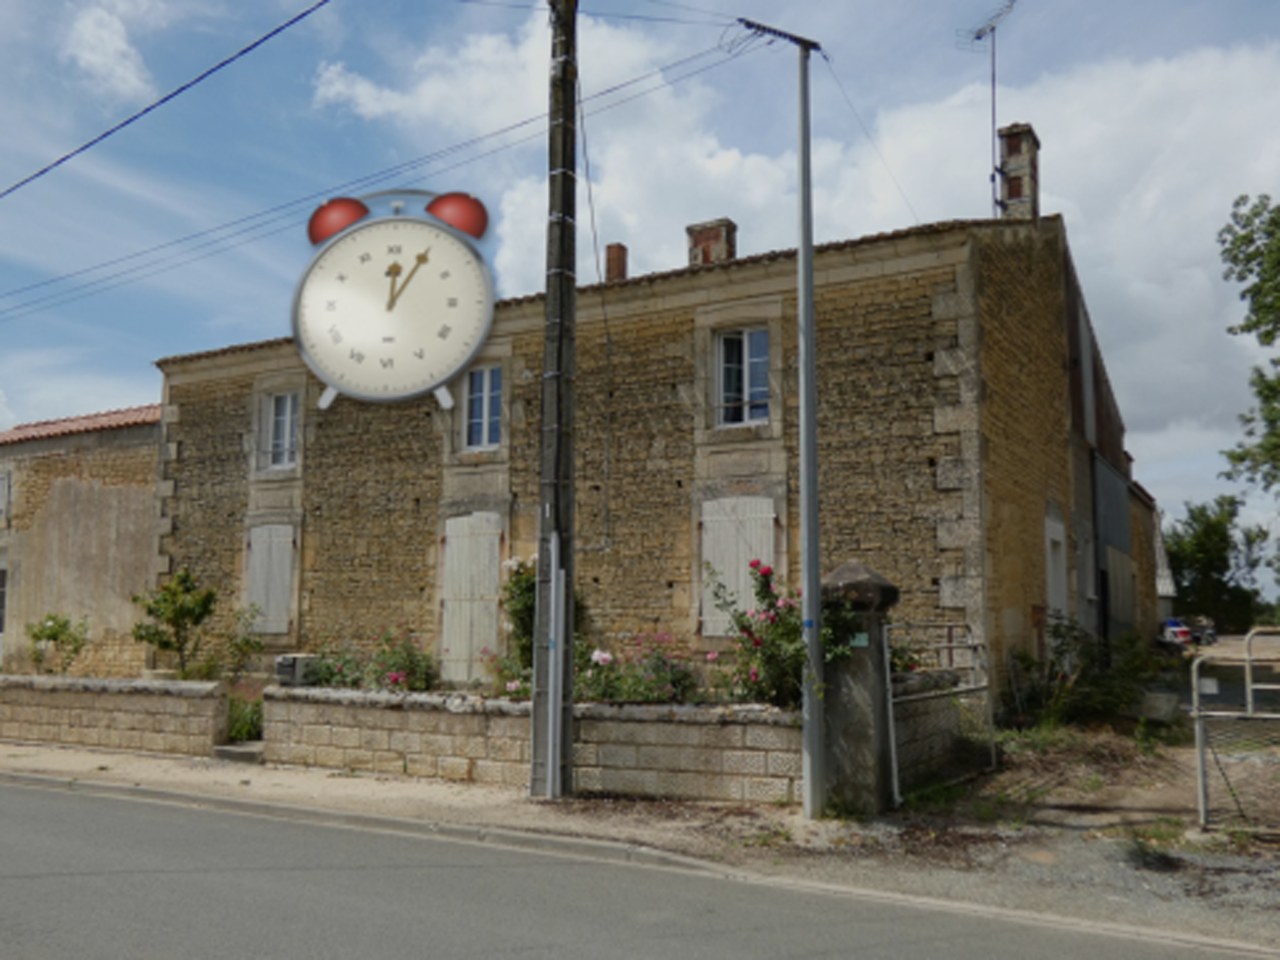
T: 12:05
